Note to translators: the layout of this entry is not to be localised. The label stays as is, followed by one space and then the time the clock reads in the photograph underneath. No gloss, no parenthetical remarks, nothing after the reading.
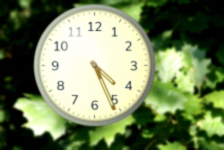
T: 4:26
